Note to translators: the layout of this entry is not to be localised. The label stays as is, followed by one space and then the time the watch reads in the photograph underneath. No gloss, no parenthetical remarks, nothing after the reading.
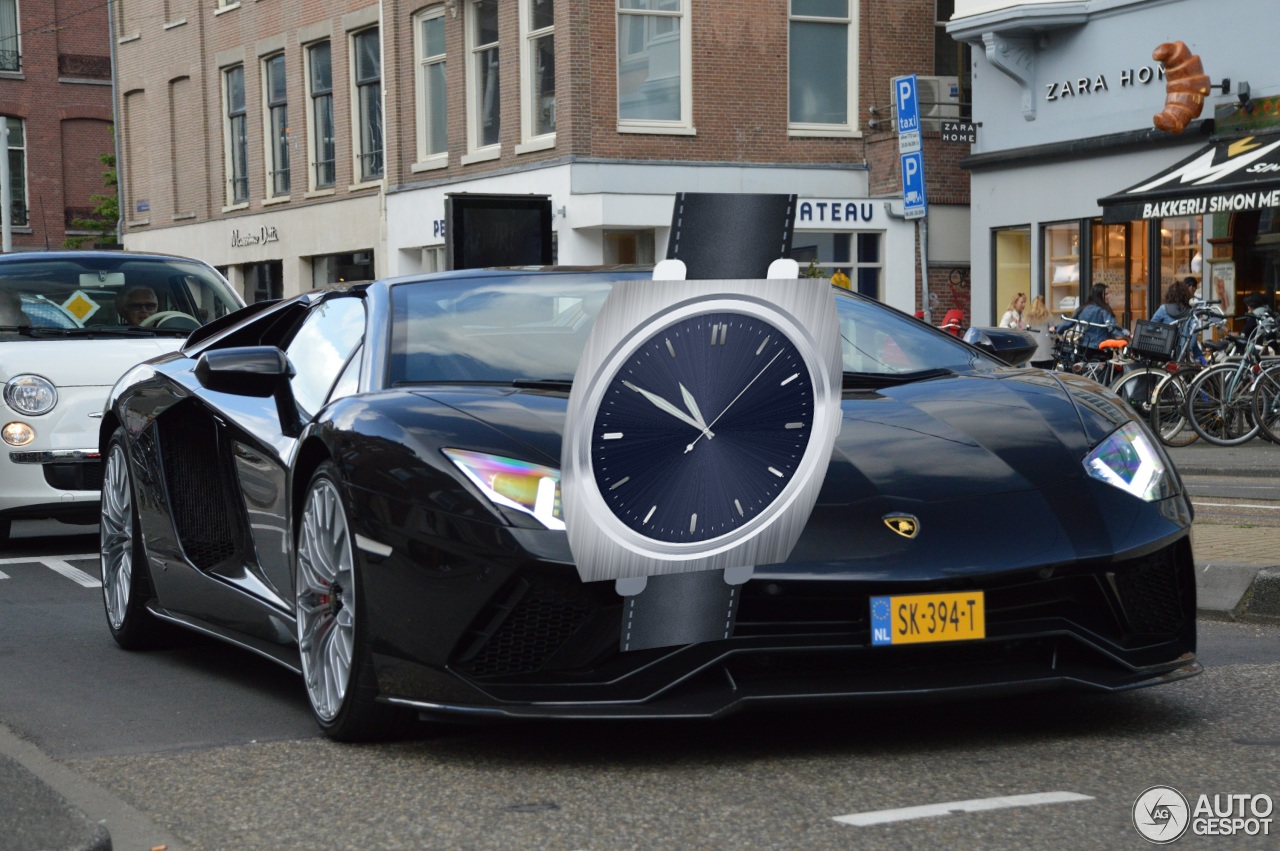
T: 10:50:07
